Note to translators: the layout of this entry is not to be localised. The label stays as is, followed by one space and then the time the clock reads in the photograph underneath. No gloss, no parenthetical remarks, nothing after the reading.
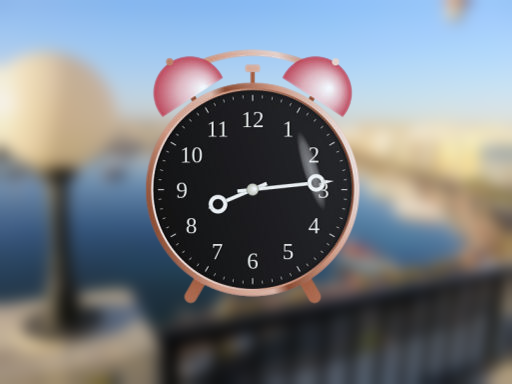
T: 8:14
